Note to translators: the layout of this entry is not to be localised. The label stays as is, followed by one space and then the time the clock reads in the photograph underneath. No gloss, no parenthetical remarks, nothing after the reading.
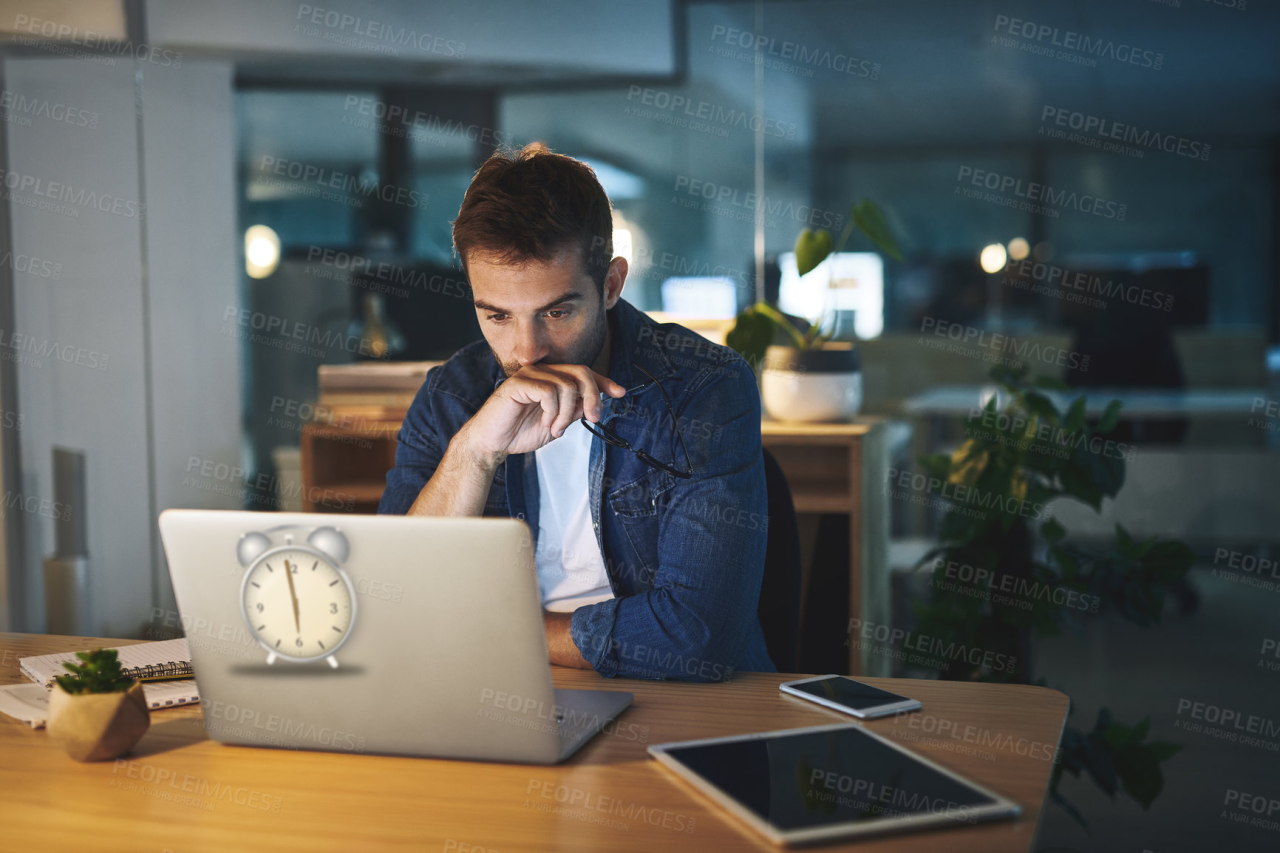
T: 5:59
